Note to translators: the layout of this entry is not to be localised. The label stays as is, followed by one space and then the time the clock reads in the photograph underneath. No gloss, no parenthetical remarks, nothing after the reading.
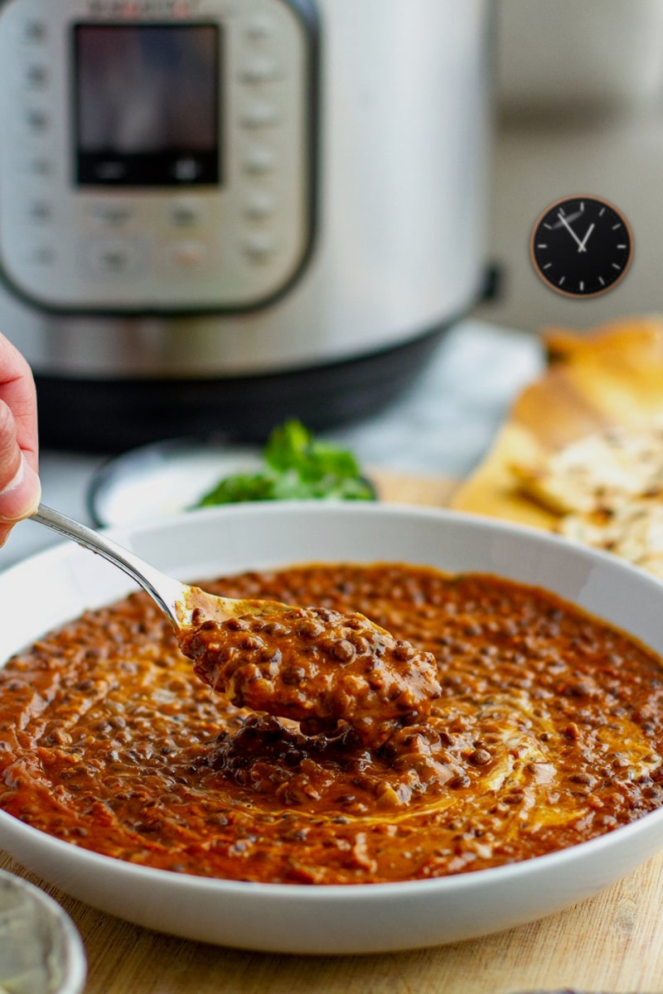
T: 12:54
